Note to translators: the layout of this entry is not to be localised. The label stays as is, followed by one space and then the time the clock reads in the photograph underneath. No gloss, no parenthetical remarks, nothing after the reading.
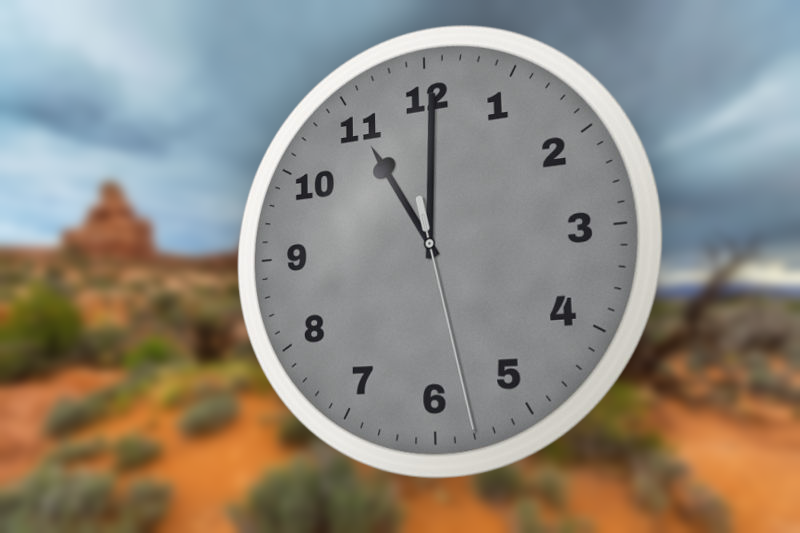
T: 11:00:28
